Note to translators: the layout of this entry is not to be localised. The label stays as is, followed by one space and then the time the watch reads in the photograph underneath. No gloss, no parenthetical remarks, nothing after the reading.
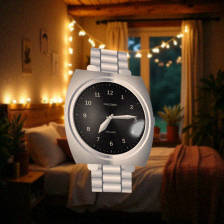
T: 7:14
